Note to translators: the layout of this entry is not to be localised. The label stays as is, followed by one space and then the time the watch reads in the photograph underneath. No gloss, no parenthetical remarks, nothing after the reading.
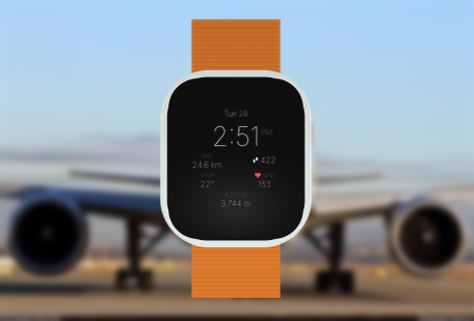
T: 2:51
